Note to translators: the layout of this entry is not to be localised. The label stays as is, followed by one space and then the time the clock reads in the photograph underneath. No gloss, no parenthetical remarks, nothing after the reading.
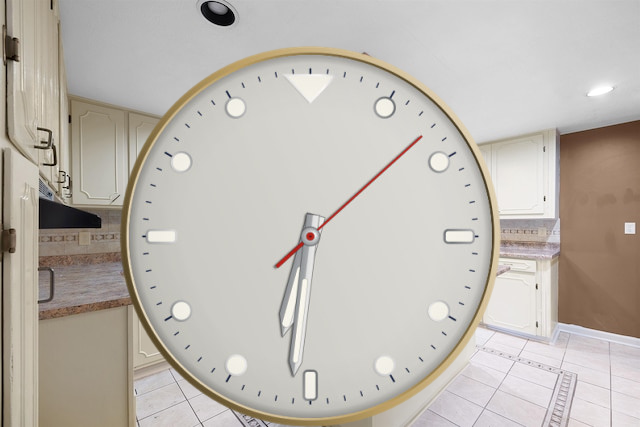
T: 6:31:08
